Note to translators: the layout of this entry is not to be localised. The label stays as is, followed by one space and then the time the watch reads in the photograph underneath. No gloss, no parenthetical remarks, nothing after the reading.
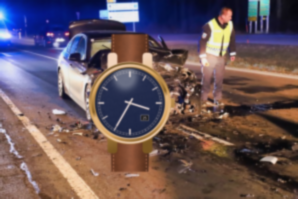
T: 3:35
